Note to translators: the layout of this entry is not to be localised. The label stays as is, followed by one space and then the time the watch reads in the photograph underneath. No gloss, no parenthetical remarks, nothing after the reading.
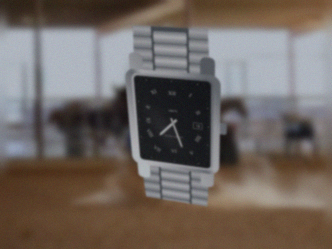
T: 7:27
